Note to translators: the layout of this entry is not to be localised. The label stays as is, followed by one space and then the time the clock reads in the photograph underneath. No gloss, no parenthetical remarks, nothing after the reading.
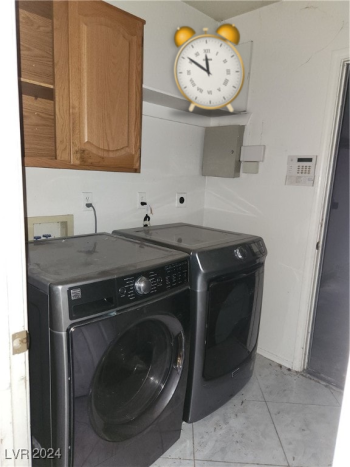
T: 11:51
